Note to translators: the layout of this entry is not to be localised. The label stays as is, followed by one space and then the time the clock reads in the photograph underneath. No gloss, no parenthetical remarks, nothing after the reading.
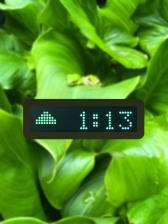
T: 1:13
